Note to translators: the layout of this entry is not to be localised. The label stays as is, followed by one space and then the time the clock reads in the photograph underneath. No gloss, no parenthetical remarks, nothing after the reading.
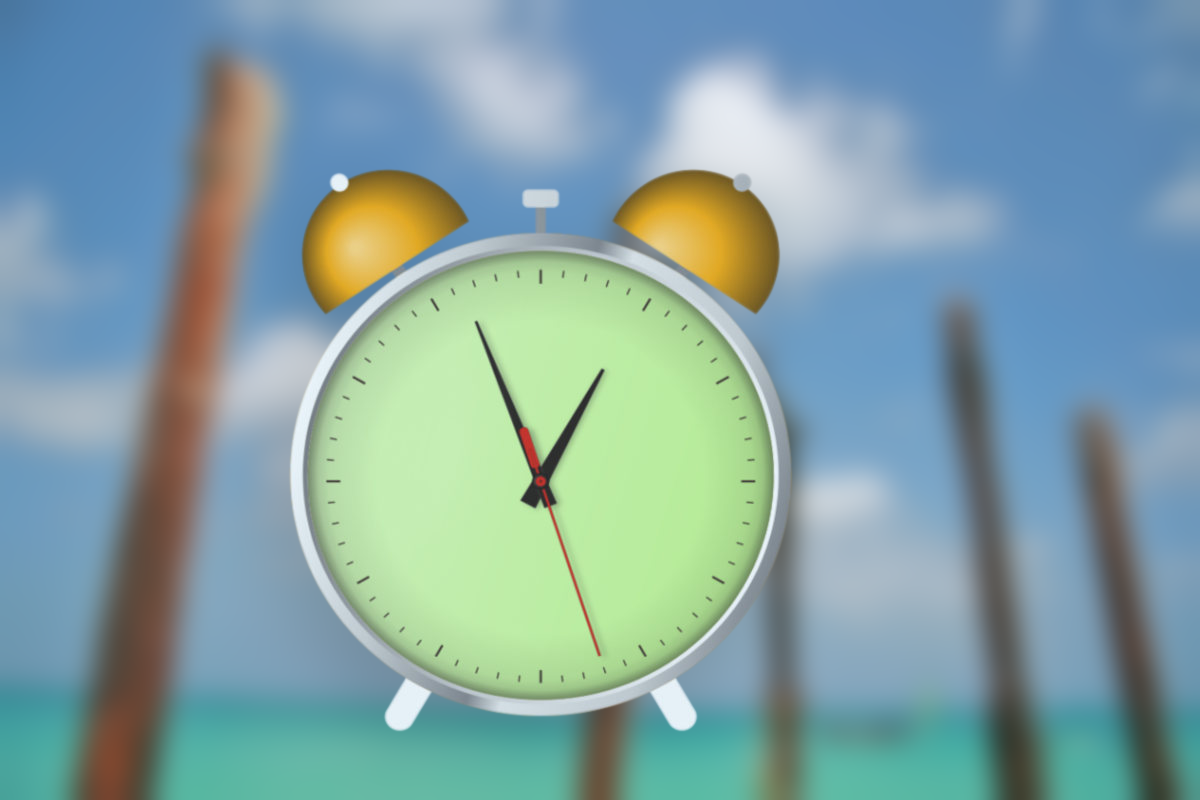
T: 12:56:27
